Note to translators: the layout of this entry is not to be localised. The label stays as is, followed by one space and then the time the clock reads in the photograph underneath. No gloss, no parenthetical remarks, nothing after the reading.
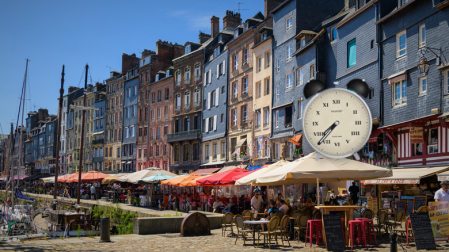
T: 7:37
